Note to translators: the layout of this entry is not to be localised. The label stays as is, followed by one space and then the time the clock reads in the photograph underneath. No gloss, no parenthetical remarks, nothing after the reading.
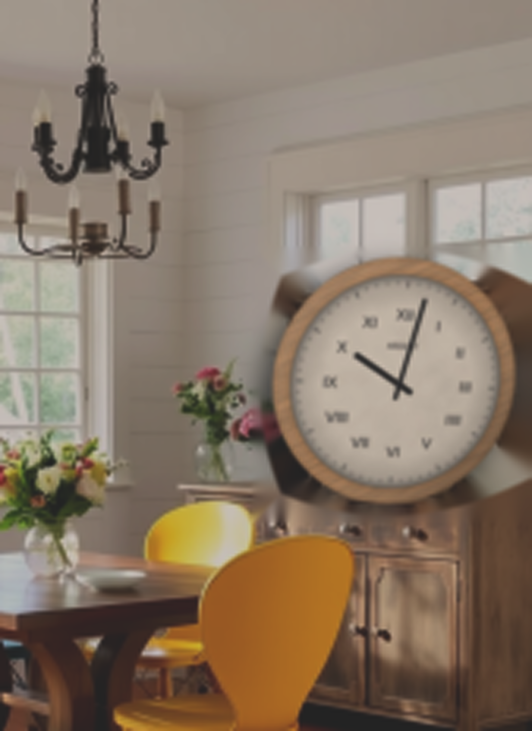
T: 10:02
